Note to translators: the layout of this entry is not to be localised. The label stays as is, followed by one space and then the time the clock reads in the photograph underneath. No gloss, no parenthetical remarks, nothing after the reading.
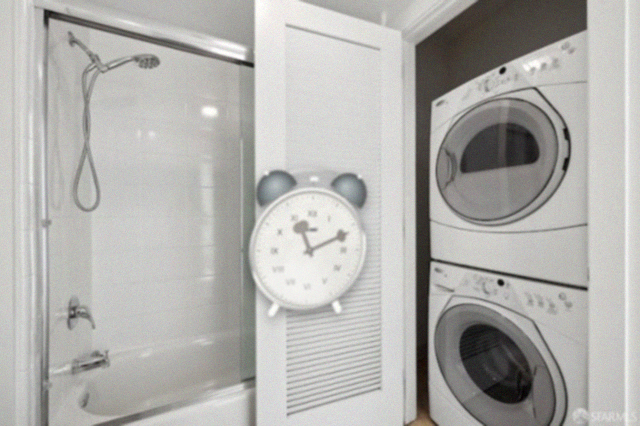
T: 11:11
